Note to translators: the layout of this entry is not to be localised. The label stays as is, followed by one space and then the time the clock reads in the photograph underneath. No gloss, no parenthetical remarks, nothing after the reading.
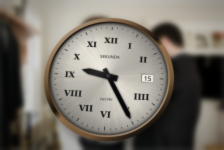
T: 9:25
